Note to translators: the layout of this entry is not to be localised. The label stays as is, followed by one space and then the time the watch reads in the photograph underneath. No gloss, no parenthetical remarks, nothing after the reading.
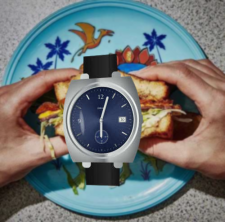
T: 6:03
